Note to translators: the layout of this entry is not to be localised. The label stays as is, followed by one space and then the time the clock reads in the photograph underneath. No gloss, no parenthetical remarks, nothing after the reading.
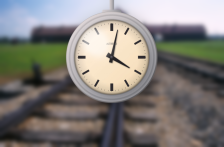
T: 4:02
